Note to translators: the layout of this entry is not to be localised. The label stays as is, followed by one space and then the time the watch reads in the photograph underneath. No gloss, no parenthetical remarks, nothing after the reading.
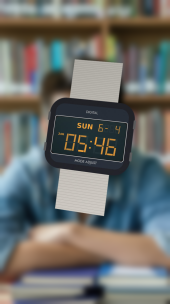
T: 5:46
